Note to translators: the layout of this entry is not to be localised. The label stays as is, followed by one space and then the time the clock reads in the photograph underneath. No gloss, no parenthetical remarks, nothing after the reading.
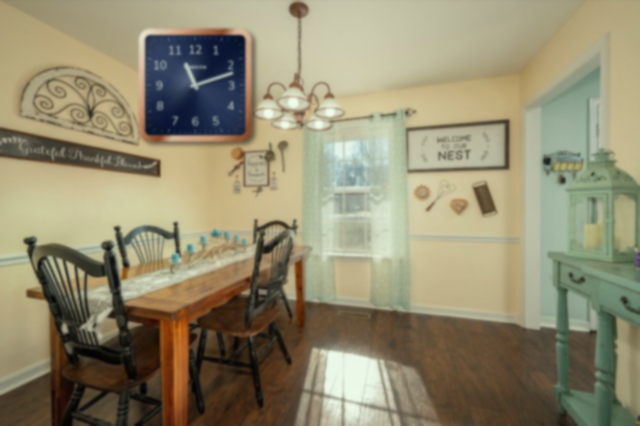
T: 11:12
